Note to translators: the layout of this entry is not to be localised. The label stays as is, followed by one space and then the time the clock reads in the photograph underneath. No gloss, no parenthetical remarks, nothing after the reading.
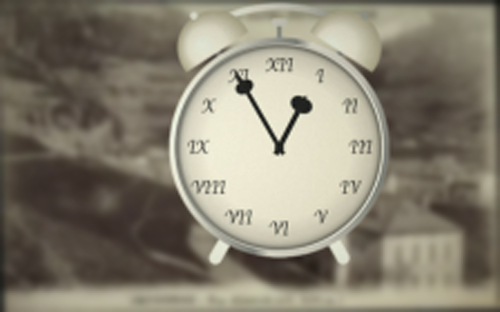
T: 12:55
